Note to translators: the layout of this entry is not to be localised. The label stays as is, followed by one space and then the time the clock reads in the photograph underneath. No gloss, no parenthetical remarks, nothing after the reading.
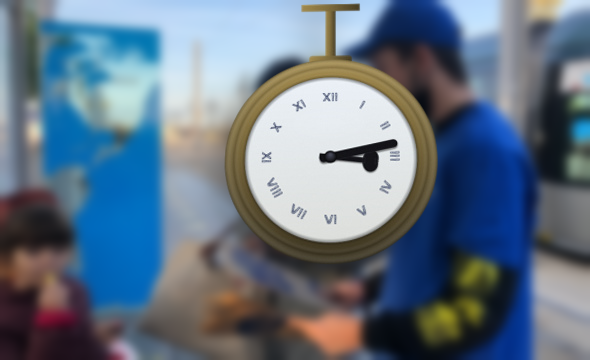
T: 3:13
